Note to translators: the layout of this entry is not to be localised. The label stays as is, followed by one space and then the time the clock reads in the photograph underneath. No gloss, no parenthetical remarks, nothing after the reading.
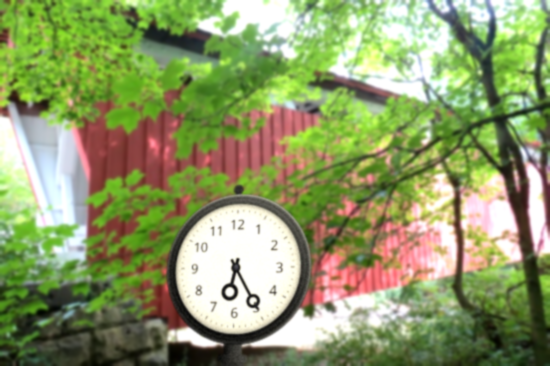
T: 6:25
